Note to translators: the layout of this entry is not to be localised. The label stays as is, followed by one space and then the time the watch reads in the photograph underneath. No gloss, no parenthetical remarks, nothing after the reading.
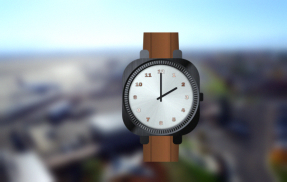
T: 2:00
